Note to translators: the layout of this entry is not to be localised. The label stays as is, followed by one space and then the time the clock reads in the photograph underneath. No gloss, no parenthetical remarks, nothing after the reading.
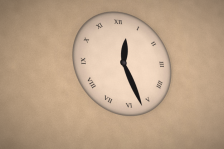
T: 12:27
